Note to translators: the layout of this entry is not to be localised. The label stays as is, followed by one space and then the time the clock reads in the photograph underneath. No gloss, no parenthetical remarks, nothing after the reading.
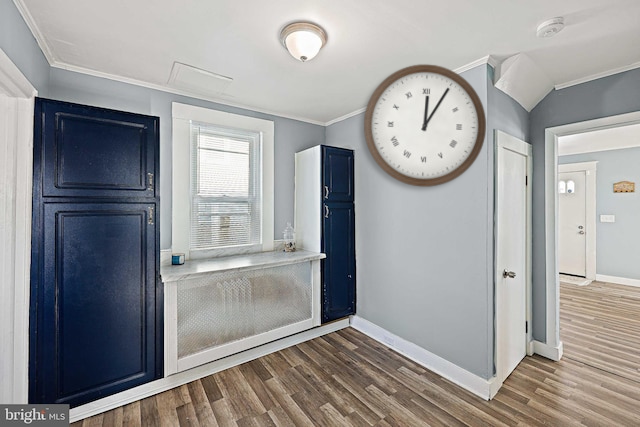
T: 12:05
